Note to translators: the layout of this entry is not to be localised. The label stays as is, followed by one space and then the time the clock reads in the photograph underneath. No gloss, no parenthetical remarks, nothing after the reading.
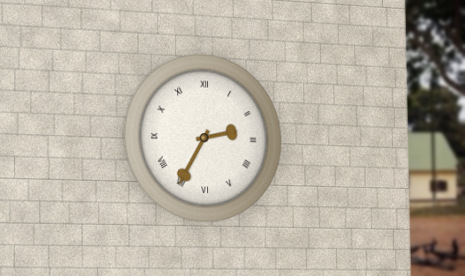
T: 2:35
